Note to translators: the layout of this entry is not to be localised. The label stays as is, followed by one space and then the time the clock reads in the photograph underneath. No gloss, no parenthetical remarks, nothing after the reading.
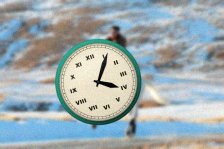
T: 4:06
